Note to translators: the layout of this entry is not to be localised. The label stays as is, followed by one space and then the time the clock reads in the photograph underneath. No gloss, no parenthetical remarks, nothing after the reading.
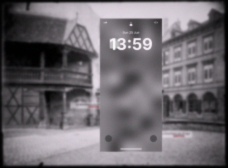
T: 13:59
